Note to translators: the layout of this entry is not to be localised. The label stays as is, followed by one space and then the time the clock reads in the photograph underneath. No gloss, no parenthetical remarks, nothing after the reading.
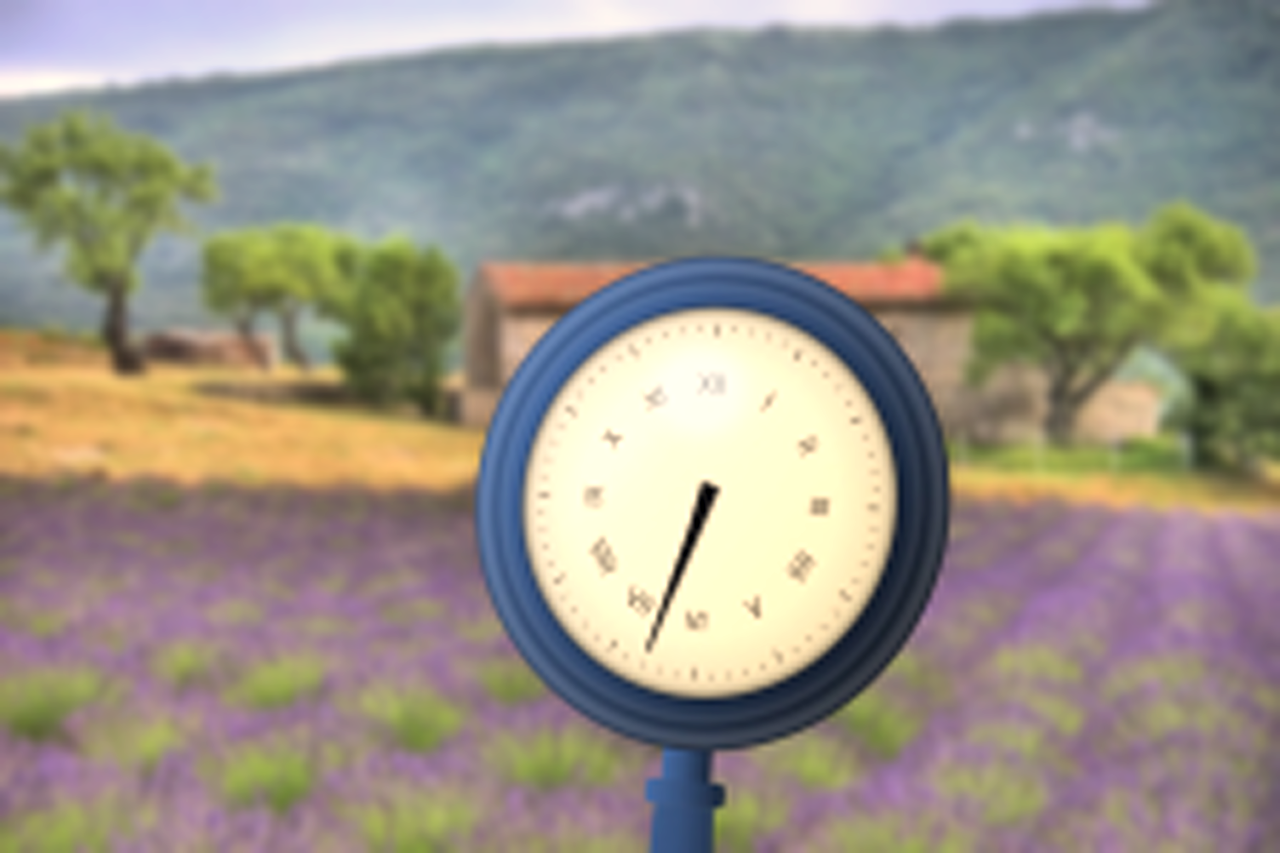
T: 6:33
